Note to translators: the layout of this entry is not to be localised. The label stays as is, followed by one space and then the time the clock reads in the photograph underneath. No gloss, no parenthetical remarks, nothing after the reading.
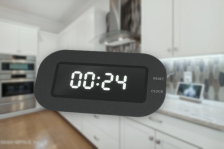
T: 0:24
